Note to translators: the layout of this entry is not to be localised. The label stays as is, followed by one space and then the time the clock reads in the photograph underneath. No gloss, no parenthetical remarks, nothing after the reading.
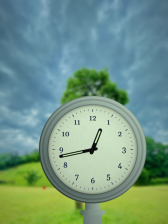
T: 12:43
